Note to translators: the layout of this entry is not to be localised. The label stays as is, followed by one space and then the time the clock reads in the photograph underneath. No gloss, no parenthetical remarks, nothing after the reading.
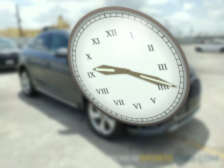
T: 9:19
